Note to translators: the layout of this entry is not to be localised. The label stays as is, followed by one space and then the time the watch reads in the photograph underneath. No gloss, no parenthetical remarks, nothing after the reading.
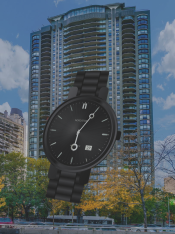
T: 6:05
